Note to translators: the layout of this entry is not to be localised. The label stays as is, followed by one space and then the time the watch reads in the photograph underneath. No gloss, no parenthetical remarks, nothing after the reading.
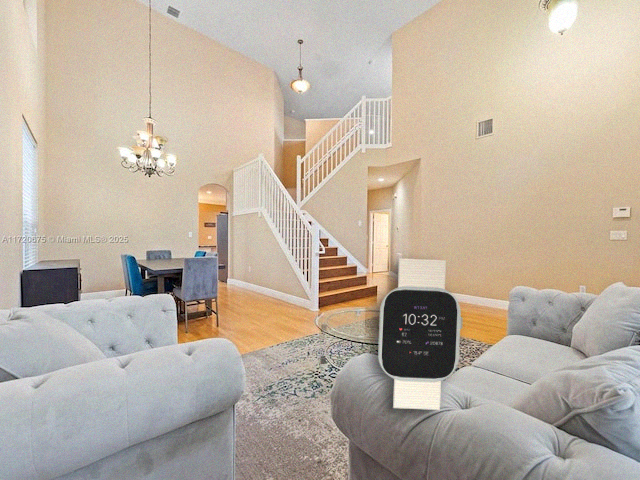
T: 10:32
